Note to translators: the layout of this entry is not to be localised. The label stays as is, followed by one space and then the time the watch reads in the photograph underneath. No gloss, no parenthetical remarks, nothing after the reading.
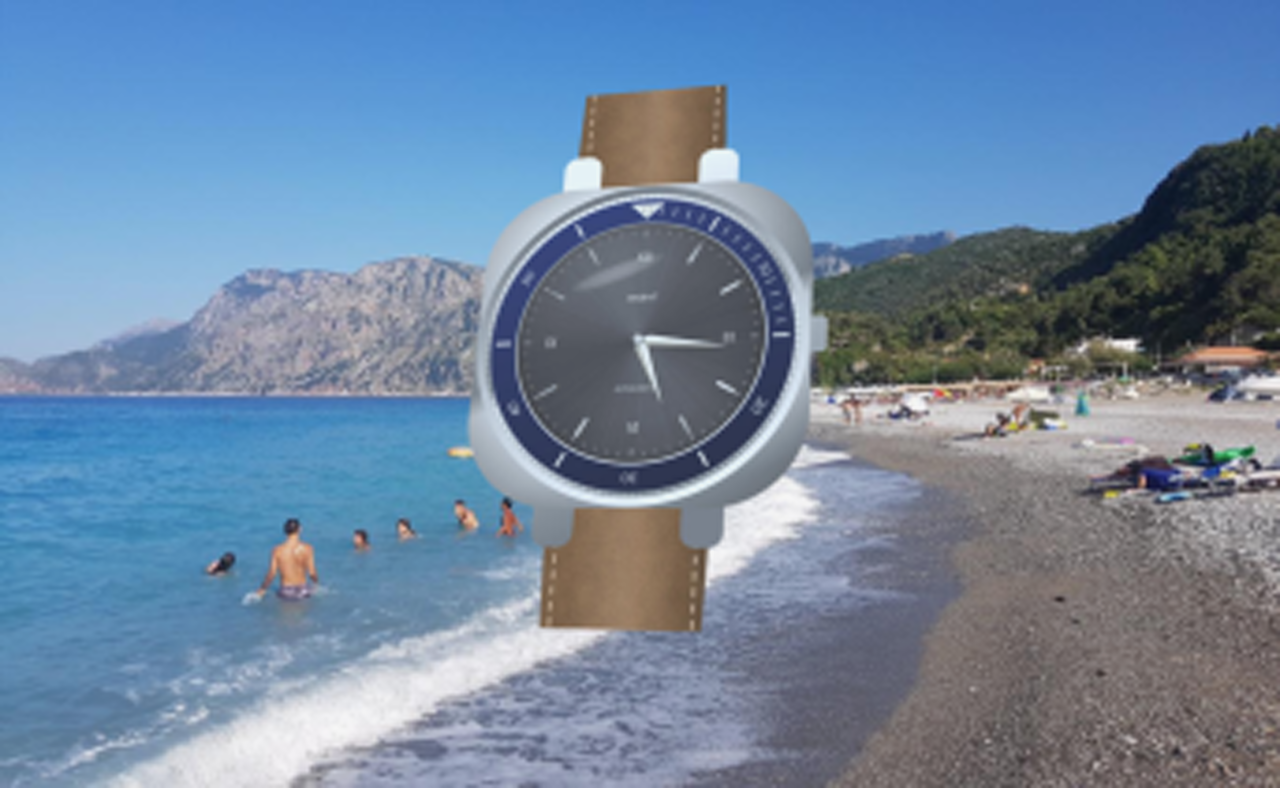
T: 5:16
